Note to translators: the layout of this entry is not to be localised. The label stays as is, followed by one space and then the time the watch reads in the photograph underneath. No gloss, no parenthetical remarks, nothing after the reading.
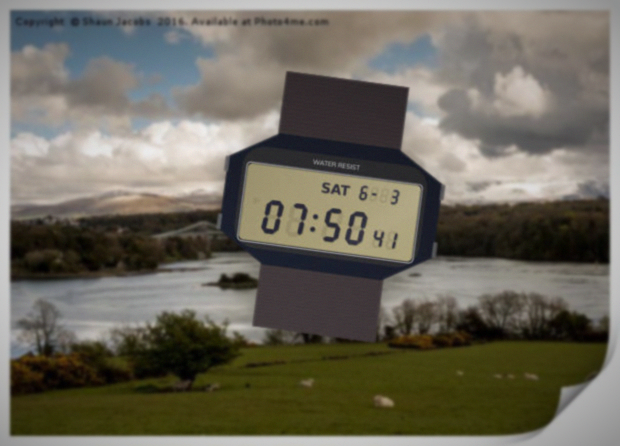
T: 7:50:41
